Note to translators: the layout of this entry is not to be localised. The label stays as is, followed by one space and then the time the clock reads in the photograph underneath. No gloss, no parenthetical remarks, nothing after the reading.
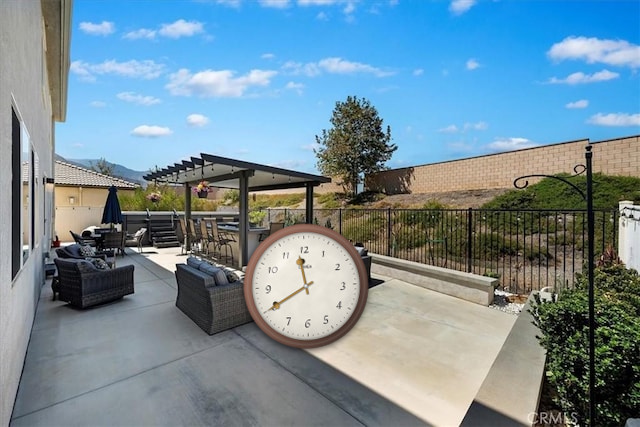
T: 11:40
